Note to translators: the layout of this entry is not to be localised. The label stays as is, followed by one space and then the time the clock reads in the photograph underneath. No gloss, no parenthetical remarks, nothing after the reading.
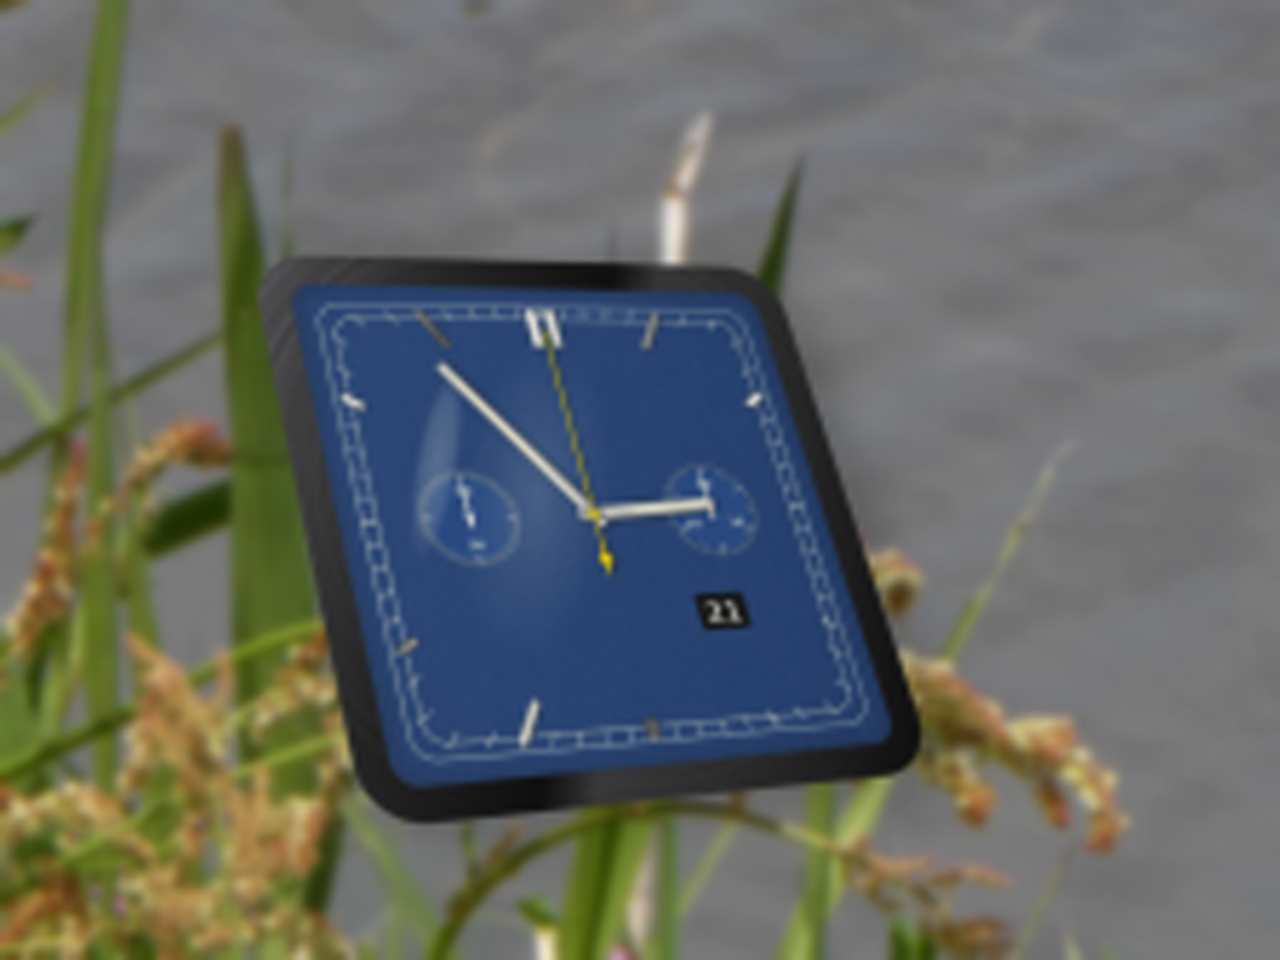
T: 2:54
